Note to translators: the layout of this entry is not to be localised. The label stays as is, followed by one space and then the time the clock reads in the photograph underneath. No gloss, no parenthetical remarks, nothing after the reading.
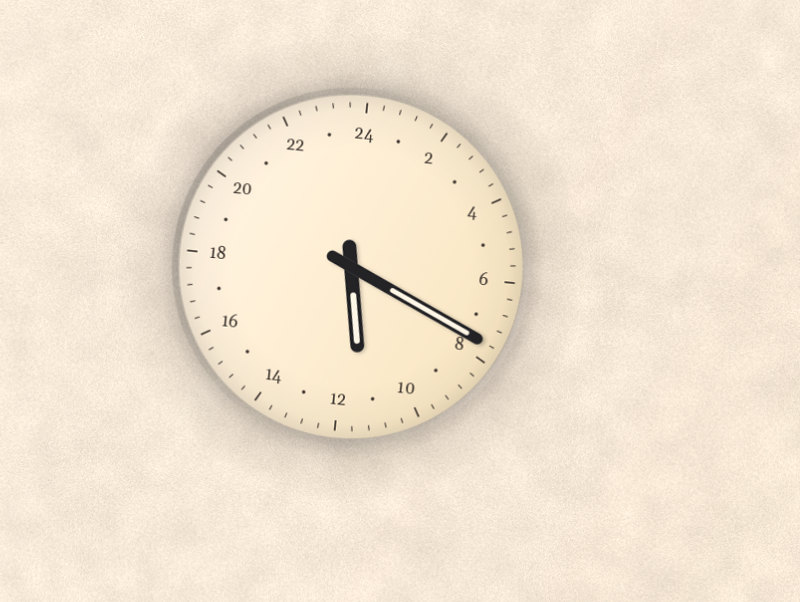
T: 11:19
